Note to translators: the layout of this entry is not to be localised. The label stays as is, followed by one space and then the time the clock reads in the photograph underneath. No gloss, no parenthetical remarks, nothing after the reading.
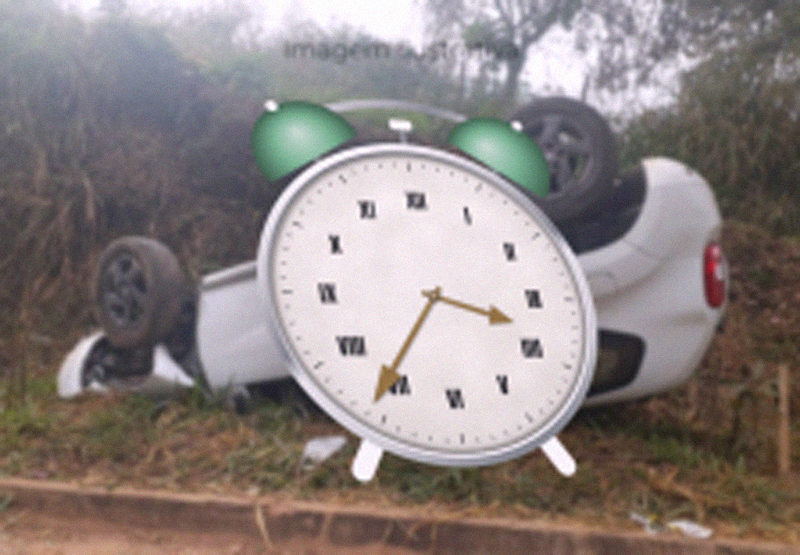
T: 3:36
